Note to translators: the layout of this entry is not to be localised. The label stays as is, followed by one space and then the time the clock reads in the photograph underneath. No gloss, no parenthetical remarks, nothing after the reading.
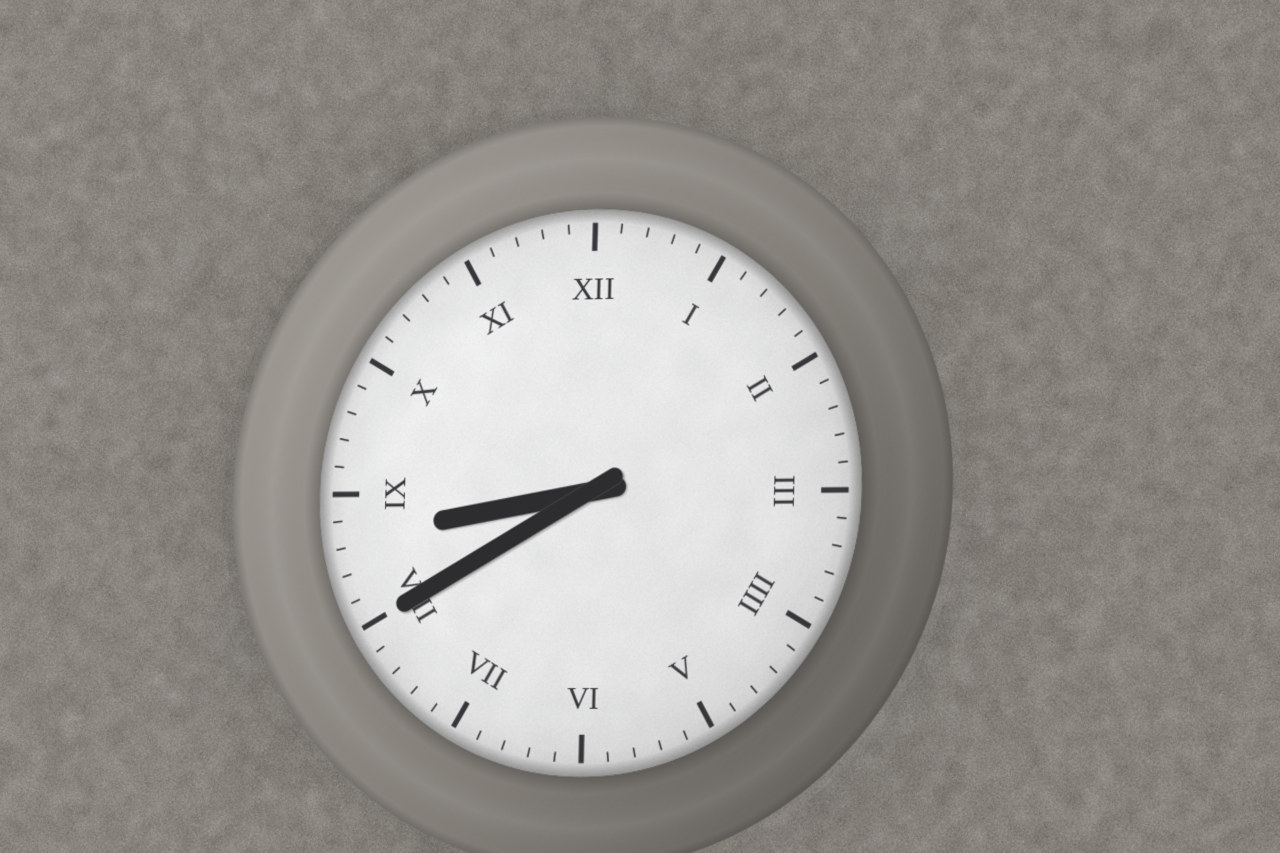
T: 8:40
